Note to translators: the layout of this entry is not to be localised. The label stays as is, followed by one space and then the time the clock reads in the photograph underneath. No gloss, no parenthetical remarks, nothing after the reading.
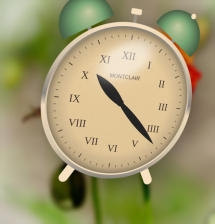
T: 10:22
